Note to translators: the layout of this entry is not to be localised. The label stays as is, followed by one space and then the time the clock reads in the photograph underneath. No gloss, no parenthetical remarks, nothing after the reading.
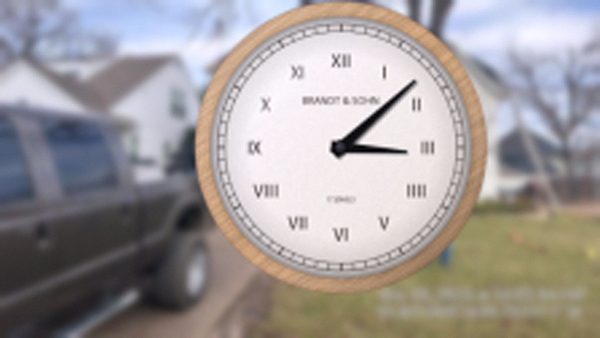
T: 3:08
